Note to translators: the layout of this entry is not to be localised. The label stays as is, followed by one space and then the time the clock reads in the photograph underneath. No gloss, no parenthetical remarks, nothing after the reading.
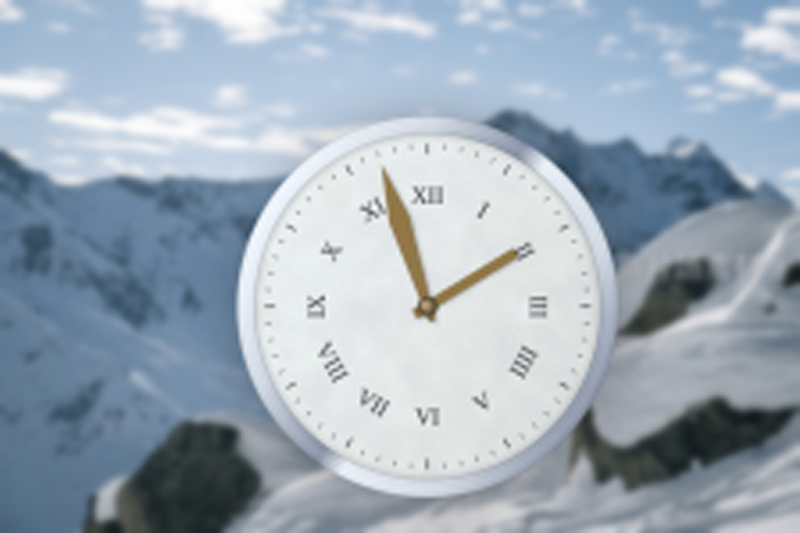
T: 1:57
